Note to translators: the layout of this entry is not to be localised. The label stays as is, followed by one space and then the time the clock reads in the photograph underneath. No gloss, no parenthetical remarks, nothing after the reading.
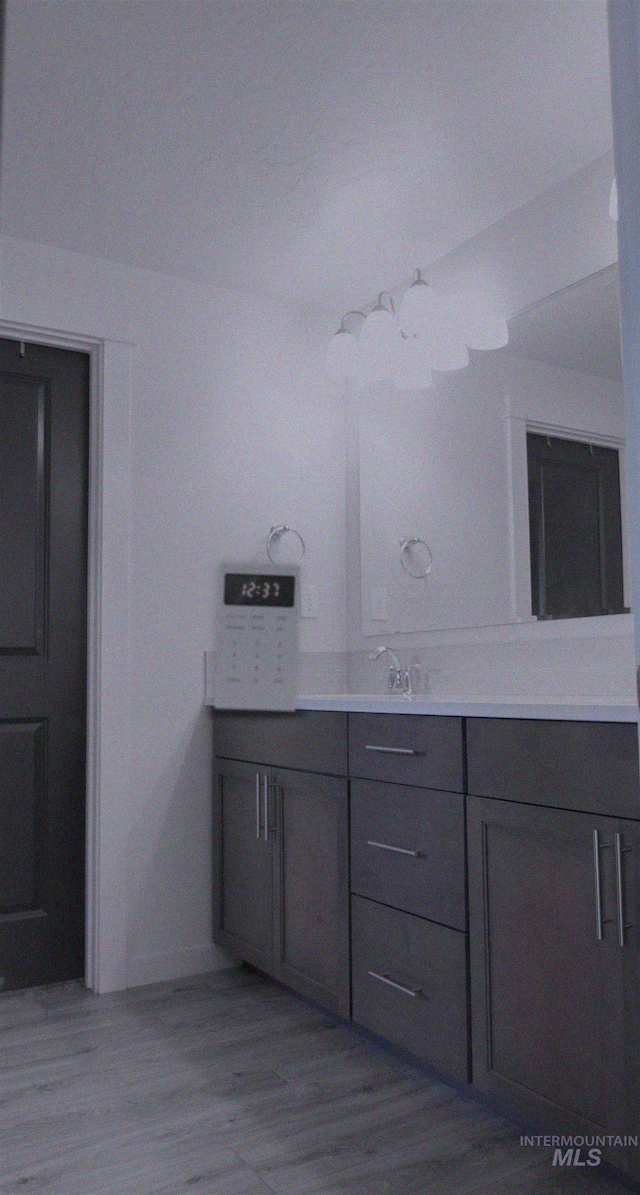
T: 12:37
